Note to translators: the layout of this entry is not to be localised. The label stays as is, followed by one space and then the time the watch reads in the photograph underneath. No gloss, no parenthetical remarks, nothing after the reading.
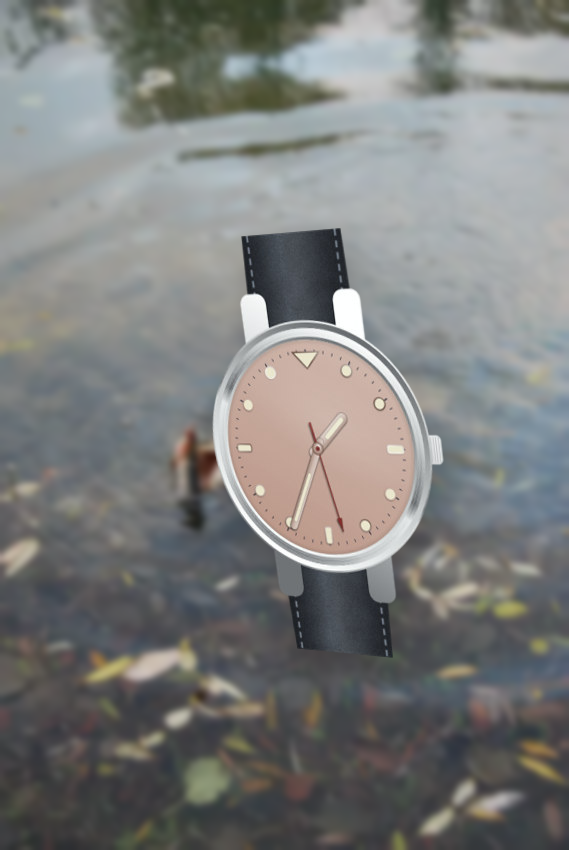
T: 1:34:28
